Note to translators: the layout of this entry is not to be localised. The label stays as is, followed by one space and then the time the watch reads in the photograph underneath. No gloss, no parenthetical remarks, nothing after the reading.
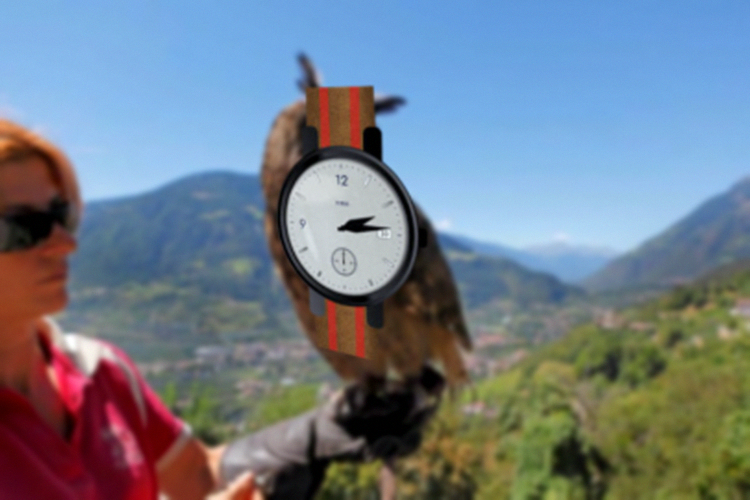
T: 2:14
